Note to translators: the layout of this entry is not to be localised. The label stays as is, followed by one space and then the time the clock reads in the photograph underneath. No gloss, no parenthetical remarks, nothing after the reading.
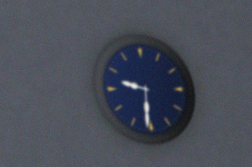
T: 9:31
